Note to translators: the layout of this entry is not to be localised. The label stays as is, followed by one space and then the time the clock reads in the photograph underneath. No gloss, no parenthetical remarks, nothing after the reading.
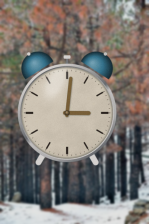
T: 3:01
